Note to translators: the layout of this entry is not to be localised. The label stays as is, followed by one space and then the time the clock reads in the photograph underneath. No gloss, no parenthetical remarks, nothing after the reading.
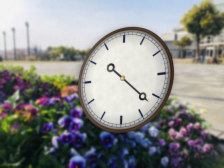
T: 10:22
